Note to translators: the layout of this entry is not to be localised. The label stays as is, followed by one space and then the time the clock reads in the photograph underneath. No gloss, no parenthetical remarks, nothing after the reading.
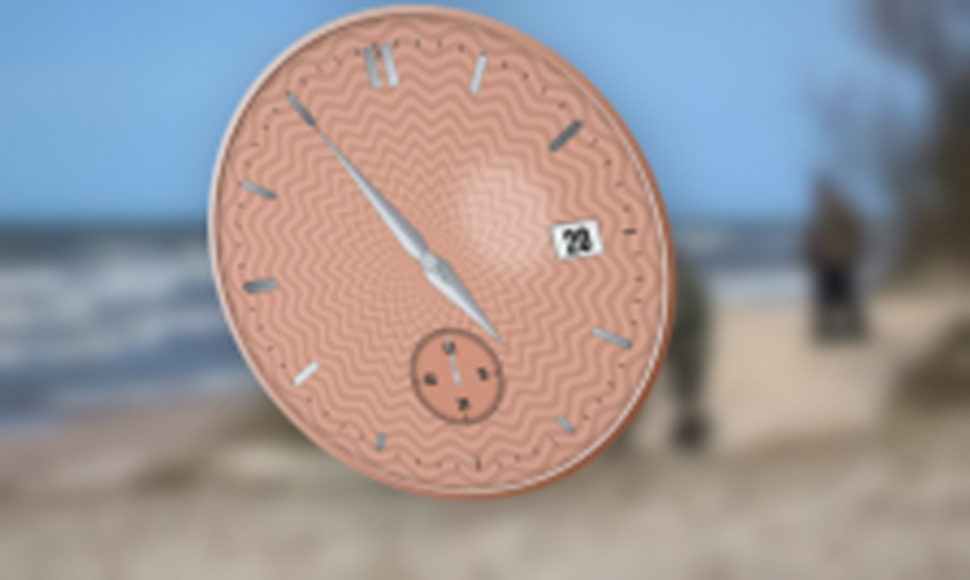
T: 4:55
